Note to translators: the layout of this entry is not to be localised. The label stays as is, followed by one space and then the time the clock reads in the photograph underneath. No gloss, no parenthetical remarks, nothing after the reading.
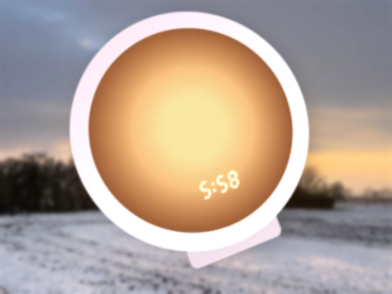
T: 5:58
